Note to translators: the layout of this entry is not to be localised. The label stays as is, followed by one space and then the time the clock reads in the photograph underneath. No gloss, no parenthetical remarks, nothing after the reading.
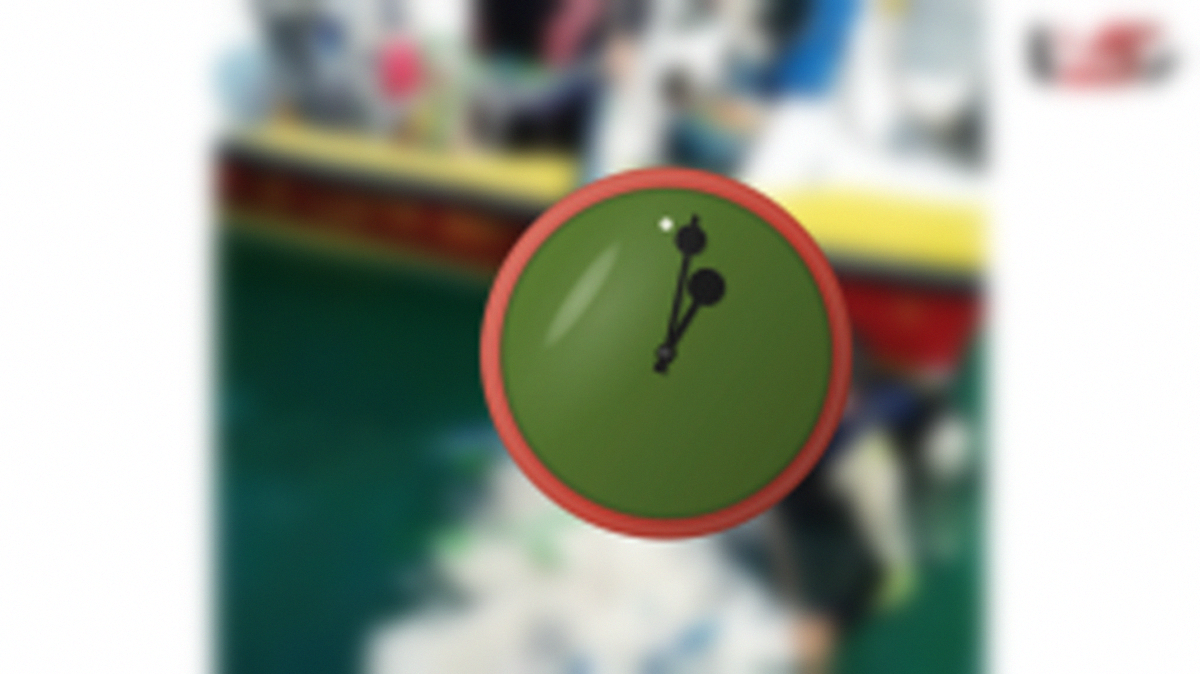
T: 1:02
